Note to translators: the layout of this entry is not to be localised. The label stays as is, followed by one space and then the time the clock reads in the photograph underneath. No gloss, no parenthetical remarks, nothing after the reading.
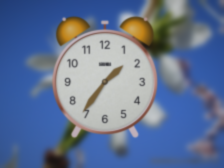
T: 1:36
